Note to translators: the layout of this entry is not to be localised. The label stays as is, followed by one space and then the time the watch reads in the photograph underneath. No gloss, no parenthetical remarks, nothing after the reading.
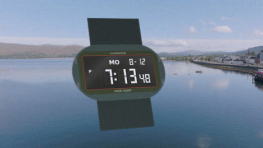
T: 7:13:48
